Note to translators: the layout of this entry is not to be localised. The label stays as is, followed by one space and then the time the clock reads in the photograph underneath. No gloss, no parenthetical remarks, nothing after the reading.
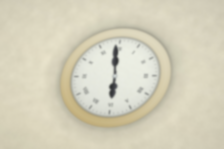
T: 5:59
